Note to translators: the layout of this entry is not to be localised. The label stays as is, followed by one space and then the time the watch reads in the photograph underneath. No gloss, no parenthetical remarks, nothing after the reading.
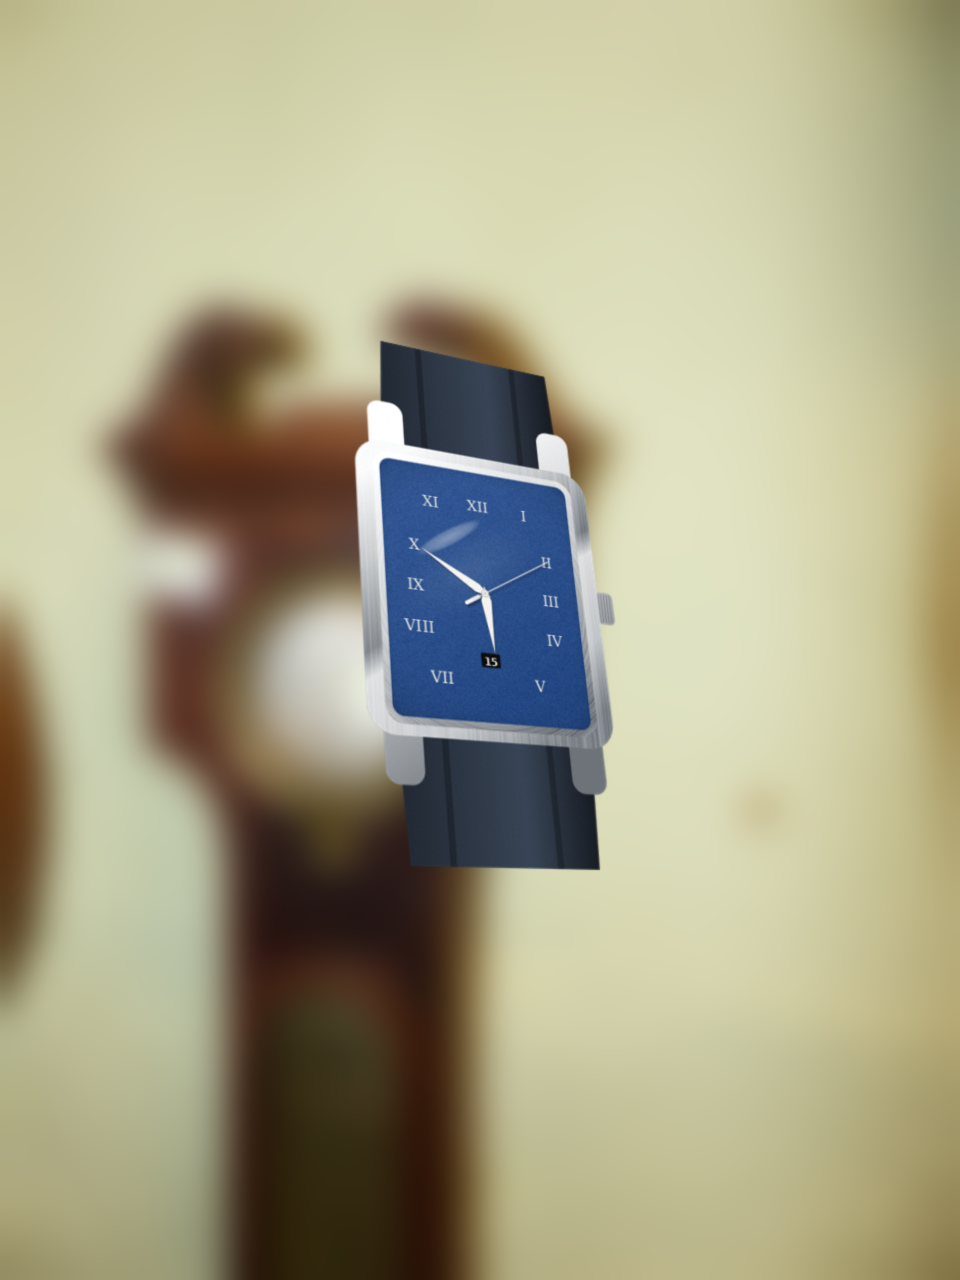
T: 5:50:10
